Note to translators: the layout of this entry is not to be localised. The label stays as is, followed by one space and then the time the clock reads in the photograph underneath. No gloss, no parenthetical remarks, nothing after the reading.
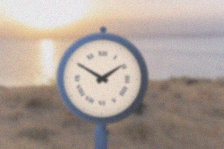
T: 1:50
